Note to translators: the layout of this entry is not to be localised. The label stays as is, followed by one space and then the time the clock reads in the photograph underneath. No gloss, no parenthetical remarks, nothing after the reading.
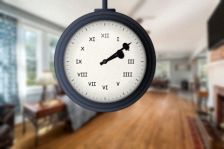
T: 2:09
